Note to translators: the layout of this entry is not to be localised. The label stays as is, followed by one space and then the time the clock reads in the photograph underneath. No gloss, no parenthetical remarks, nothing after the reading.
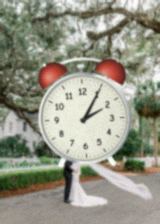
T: 2:05
